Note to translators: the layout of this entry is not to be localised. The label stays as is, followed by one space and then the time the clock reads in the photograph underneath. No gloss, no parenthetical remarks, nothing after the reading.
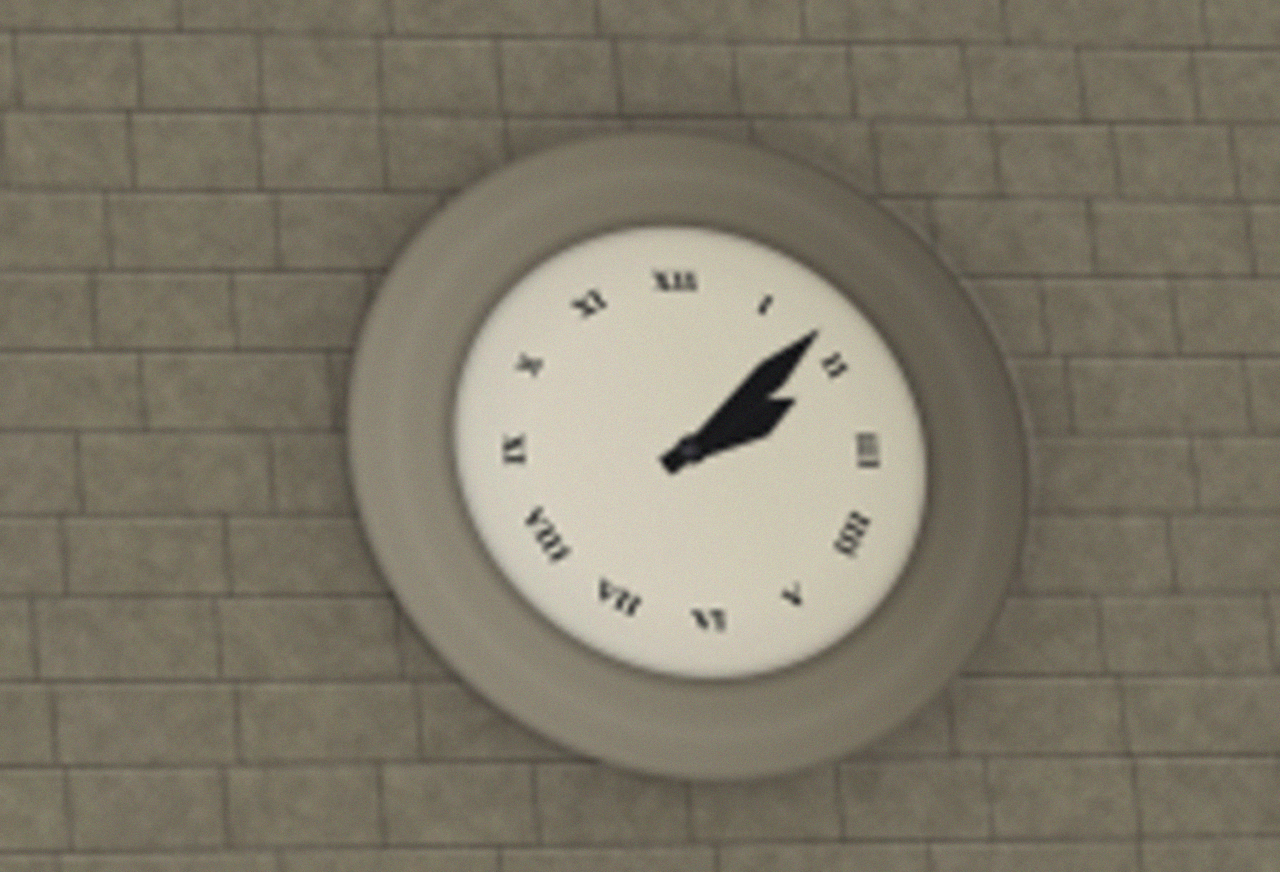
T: 2:08
